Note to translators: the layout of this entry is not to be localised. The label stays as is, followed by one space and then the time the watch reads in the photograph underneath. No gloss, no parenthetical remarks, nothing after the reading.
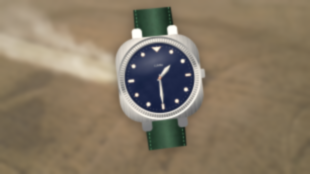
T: 1:30
